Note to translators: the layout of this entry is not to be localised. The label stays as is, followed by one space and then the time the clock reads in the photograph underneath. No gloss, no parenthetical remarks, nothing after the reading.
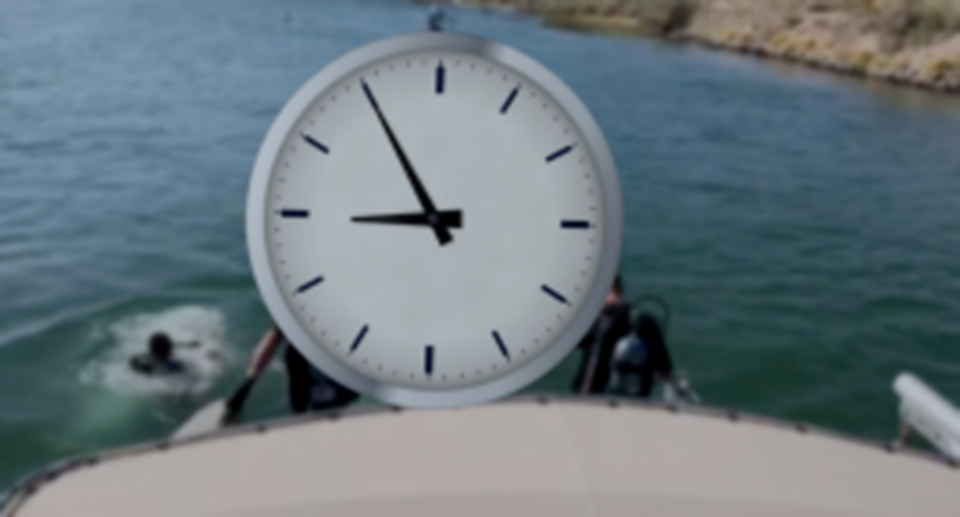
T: 8:55
